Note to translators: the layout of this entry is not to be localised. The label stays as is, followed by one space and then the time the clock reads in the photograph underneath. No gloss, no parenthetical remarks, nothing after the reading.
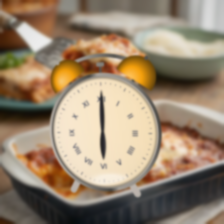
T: 6:00
